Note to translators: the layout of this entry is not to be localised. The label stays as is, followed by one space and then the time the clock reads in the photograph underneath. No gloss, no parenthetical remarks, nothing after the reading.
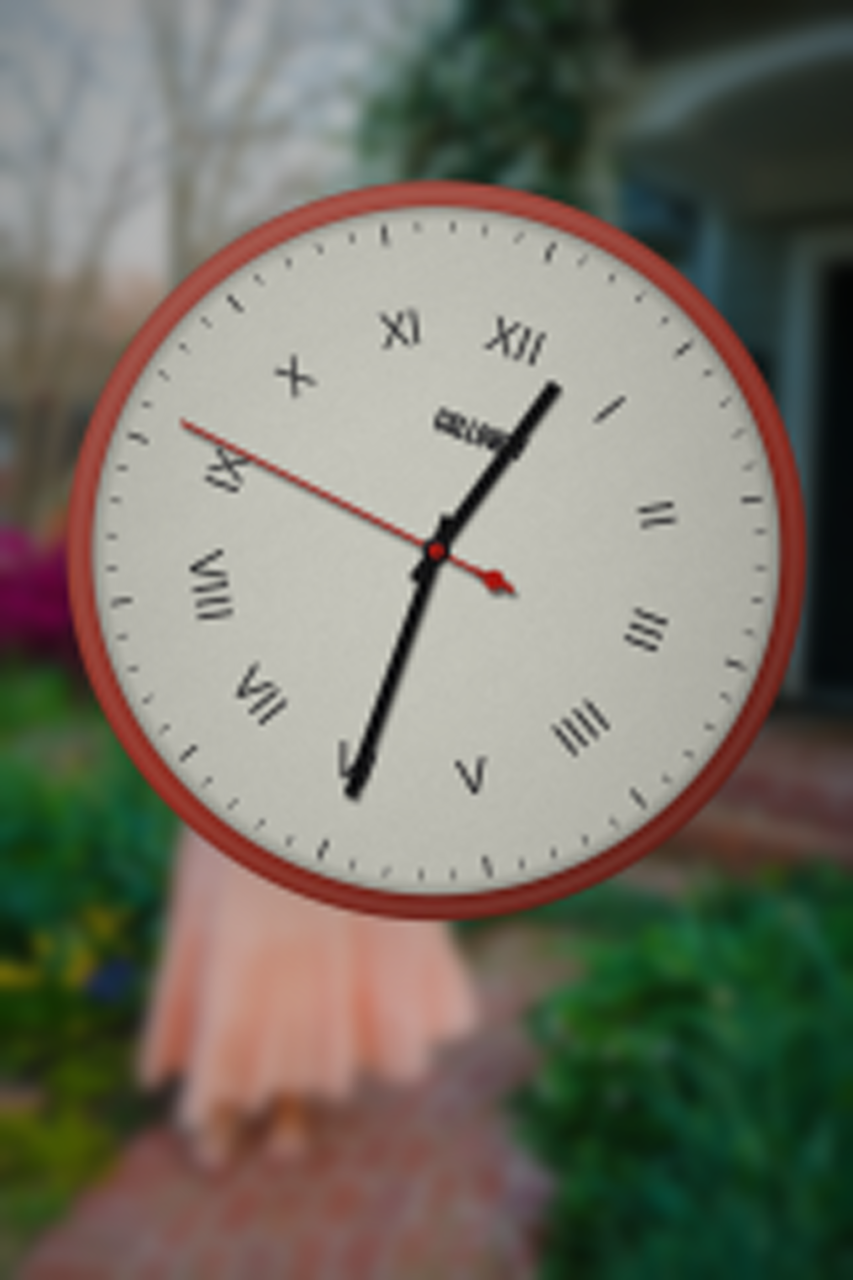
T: 12:29:46
